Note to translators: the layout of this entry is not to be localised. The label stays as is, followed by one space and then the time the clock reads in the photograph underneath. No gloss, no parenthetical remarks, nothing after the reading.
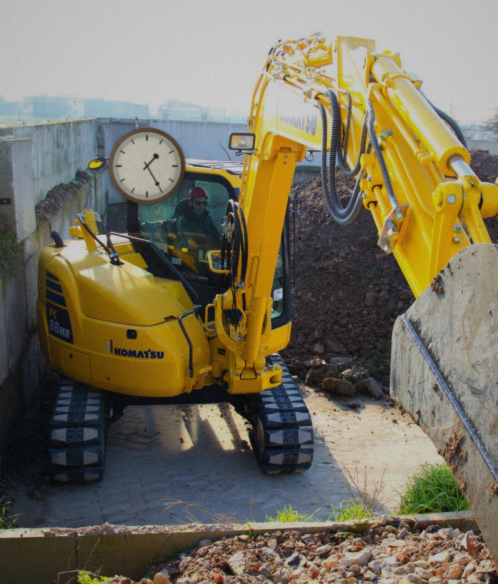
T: 1:25
